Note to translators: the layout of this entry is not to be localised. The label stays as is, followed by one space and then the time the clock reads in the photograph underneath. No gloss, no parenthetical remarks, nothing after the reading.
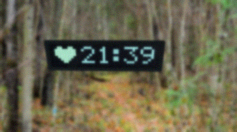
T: 21:39
